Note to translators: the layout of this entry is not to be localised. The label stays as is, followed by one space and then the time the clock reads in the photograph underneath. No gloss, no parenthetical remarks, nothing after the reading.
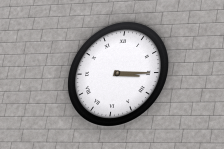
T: 3:15
